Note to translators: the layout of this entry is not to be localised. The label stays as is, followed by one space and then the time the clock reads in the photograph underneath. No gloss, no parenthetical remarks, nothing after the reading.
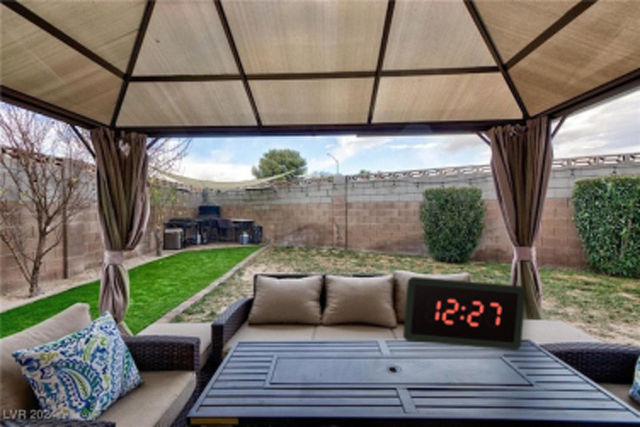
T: 12:27
